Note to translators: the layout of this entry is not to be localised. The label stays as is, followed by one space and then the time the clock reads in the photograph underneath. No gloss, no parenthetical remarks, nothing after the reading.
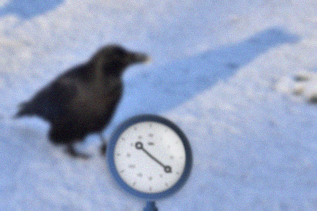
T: 10:21
